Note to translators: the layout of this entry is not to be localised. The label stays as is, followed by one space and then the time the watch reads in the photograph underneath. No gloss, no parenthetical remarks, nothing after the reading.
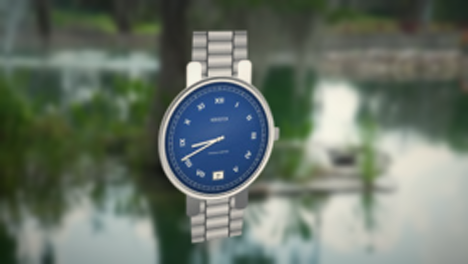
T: 8:41
